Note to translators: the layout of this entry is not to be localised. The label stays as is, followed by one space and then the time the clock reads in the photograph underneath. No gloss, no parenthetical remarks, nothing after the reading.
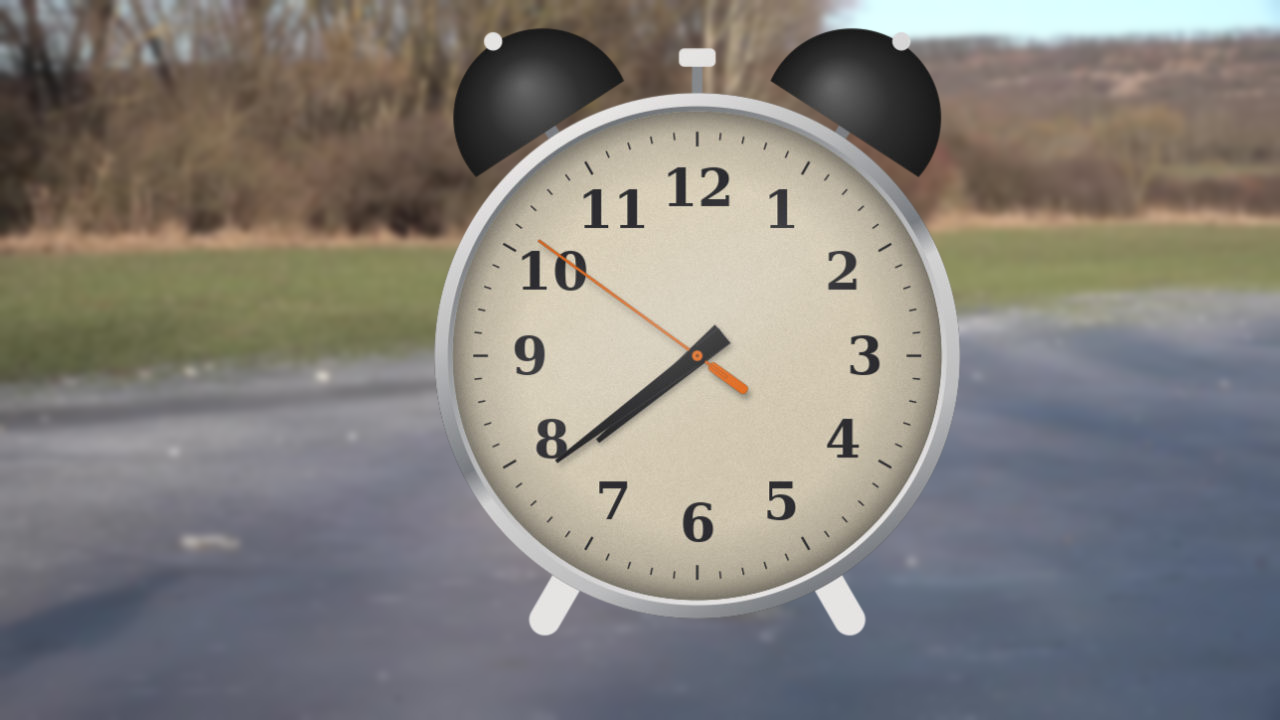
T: 7:38:51
